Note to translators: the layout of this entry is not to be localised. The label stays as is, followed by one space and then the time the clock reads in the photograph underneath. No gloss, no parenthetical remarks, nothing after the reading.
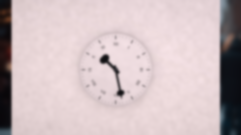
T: 10:28
